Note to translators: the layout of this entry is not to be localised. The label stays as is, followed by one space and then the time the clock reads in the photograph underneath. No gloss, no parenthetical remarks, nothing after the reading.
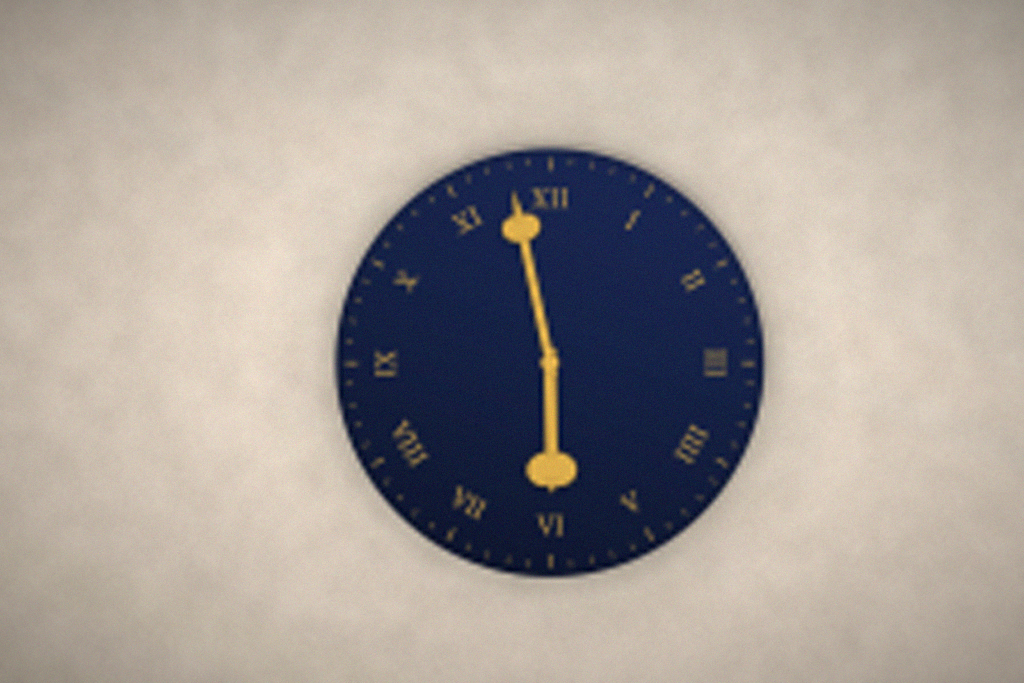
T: 5:58
